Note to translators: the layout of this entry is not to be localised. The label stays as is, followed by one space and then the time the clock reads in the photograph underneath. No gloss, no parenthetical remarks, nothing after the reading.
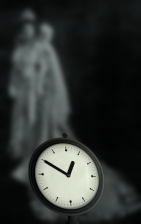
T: 12:50
